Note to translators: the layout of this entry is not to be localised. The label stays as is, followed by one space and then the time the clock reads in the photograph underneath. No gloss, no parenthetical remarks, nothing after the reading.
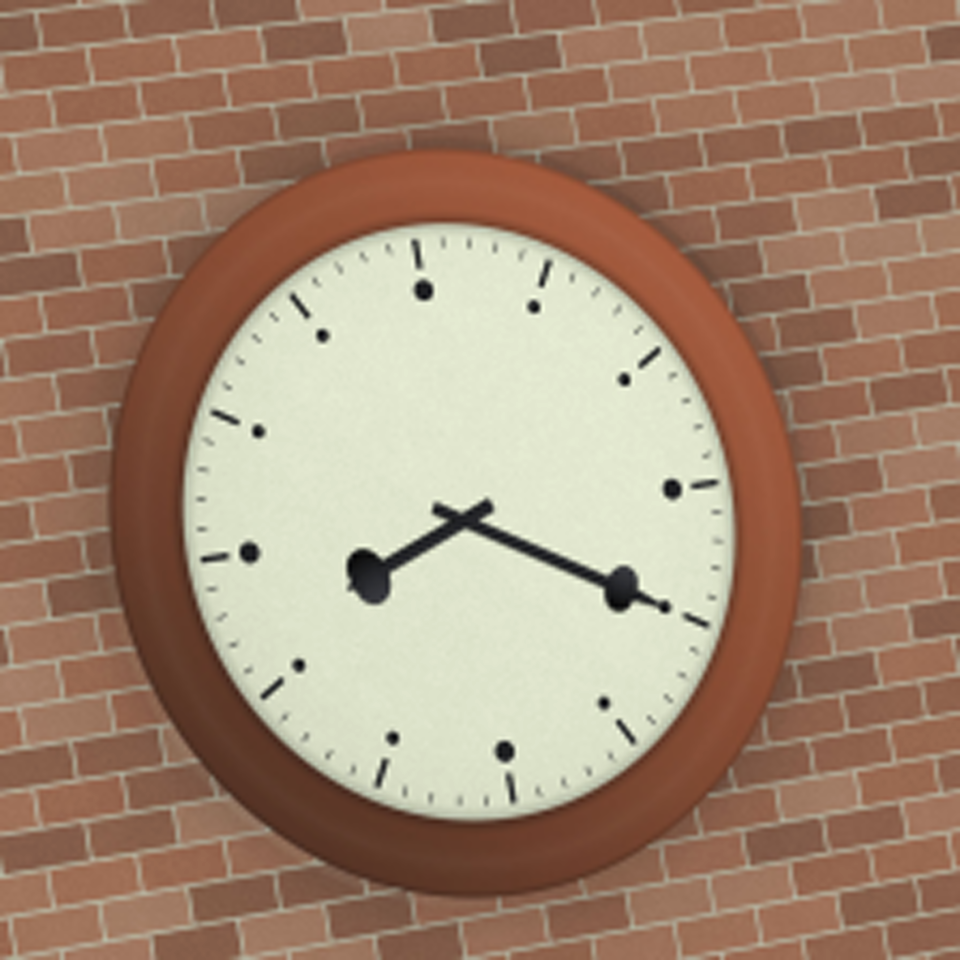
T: 8:20
